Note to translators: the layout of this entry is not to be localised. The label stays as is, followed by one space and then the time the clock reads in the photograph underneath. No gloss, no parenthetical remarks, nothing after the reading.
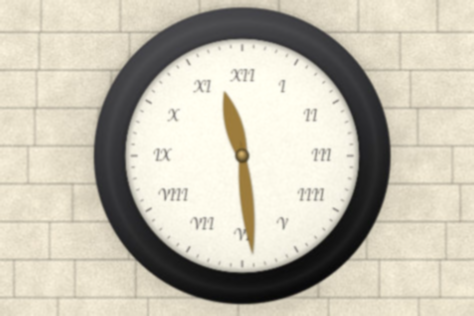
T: 11:29
